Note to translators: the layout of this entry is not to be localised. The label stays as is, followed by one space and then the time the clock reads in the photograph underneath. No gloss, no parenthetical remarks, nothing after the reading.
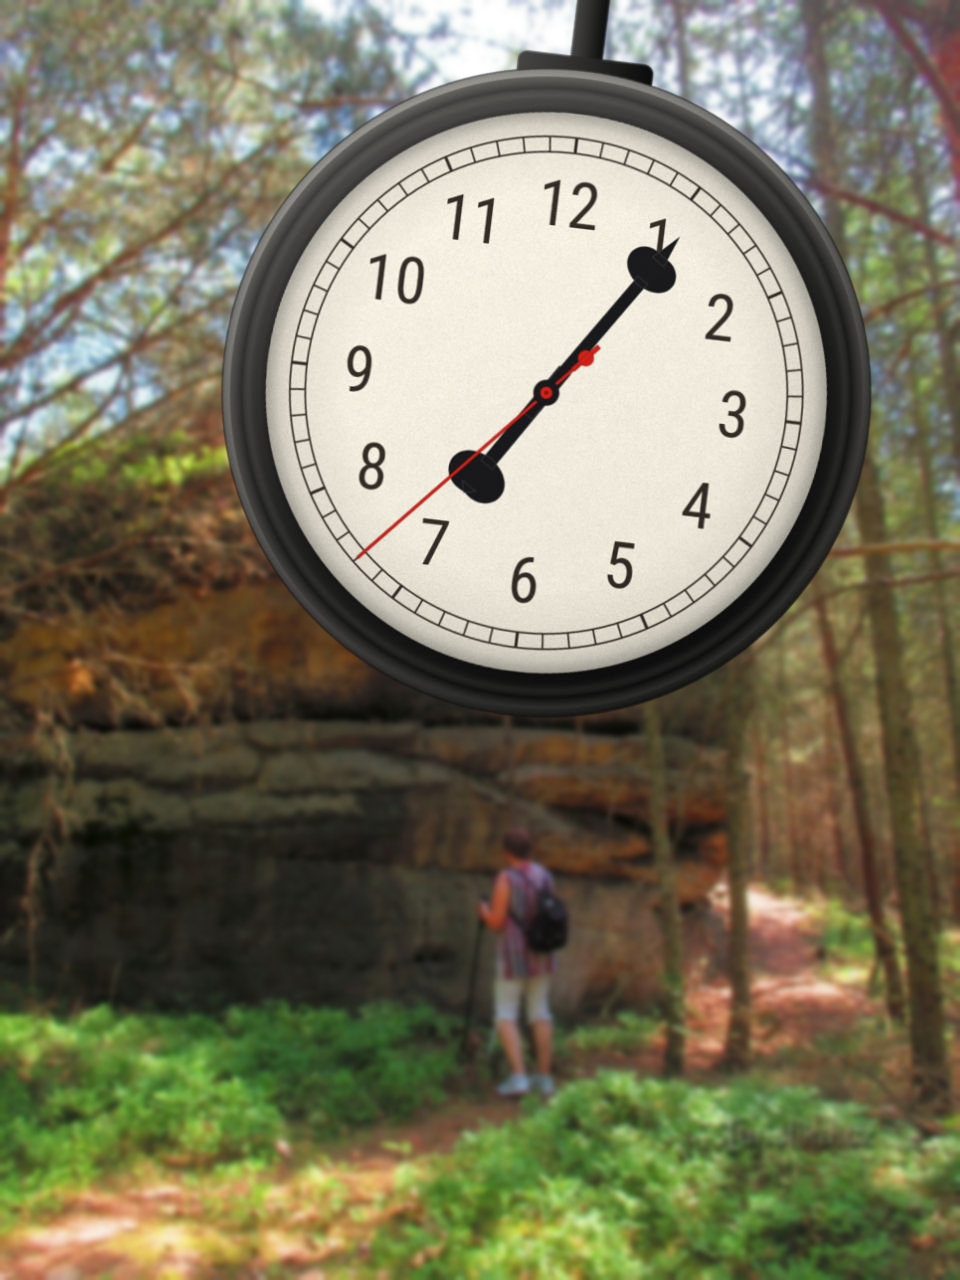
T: 7:05:37
